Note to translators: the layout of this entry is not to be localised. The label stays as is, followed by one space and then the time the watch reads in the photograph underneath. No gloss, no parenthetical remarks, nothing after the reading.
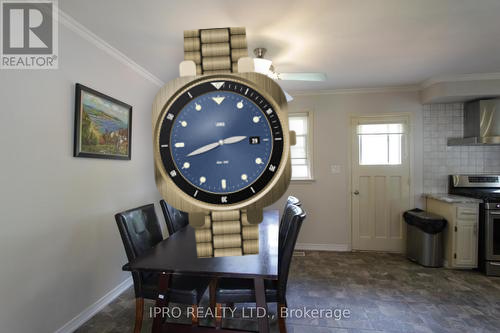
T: 2:42
